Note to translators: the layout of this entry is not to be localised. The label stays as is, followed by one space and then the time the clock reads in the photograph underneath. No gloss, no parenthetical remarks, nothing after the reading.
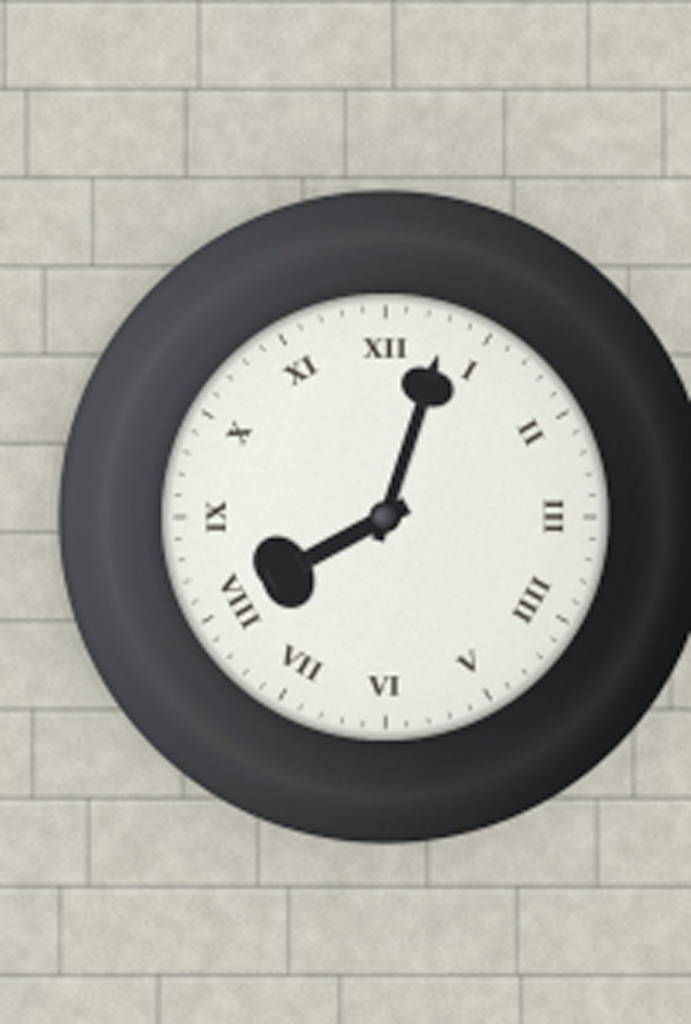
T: 8:03
